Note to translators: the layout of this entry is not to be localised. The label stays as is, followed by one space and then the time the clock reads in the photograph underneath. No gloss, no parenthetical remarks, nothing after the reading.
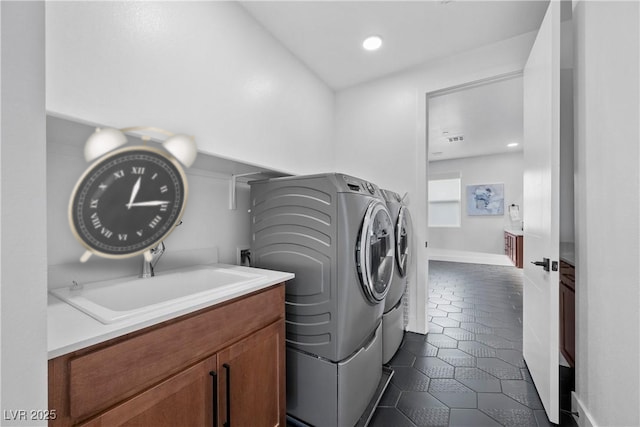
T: 12:14
